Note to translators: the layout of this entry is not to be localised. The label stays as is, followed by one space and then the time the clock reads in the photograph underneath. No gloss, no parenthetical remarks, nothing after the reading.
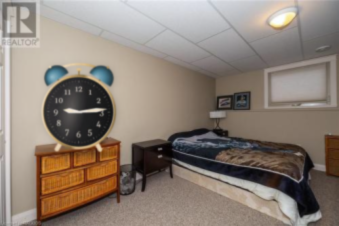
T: 9:14
